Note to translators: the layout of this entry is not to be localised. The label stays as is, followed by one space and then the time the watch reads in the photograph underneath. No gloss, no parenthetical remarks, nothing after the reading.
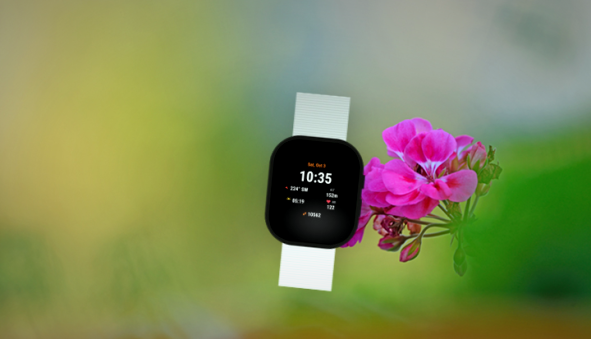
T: 10:35
